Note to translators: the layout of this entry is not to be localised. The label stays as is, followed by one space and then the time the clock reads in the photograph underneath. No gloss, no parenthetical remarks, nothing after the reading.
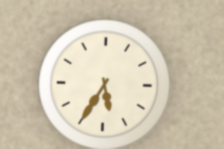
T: 5:35
